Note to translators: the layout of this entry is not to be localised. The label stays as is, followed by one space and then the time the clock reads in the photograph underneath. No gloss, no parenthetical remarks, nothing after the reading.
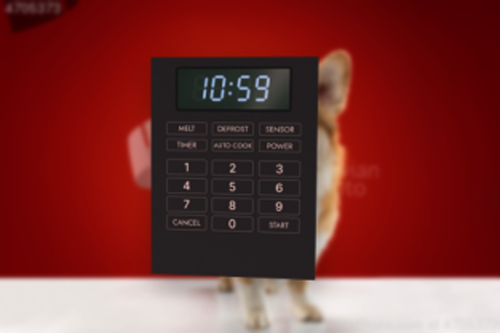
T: 10:59
